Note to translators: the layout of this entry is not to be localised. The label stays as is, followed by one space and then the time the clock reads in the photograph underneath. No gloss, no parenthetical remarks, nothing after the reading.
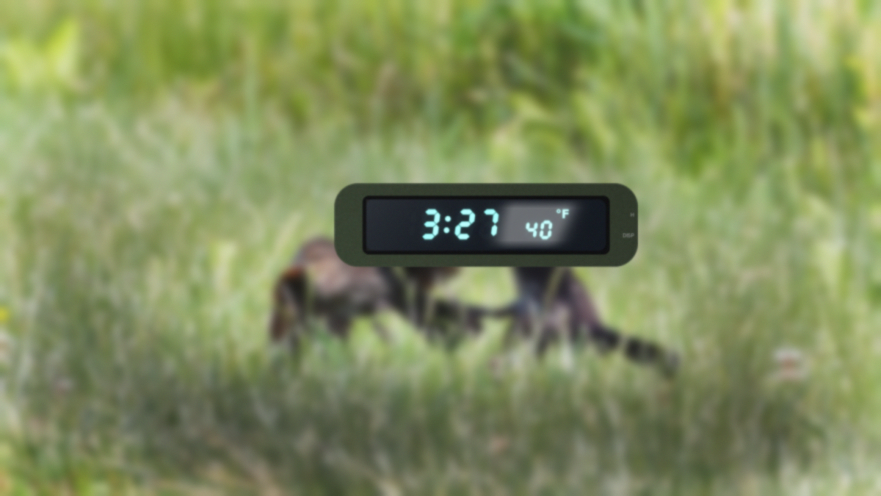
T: 3:27
